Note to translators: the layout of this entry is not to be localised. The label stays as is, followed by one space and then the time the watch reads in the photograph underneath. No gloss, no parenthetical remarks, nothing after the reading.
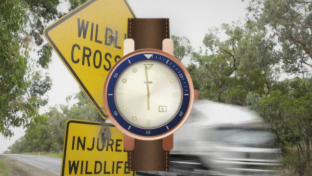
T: 5:59
